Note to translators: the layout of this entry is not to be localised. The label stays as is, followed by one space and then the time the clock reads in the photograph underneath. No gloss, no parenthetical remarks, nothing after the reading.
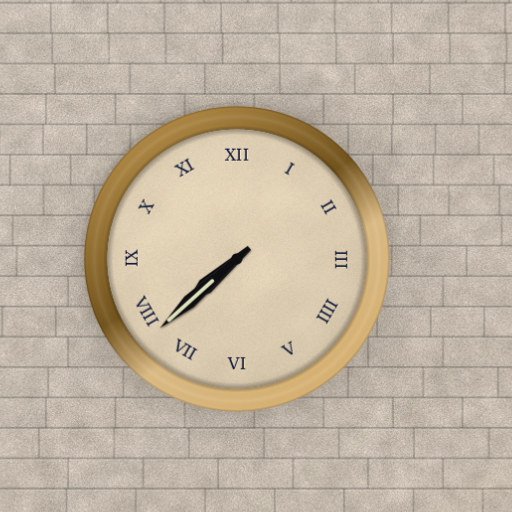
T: 7:38
